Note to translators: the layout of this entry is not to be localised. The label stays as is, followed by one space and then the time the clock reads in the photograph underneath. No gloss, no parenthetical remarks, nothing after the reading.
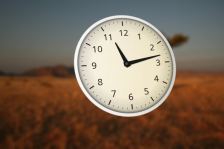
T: 11:13
